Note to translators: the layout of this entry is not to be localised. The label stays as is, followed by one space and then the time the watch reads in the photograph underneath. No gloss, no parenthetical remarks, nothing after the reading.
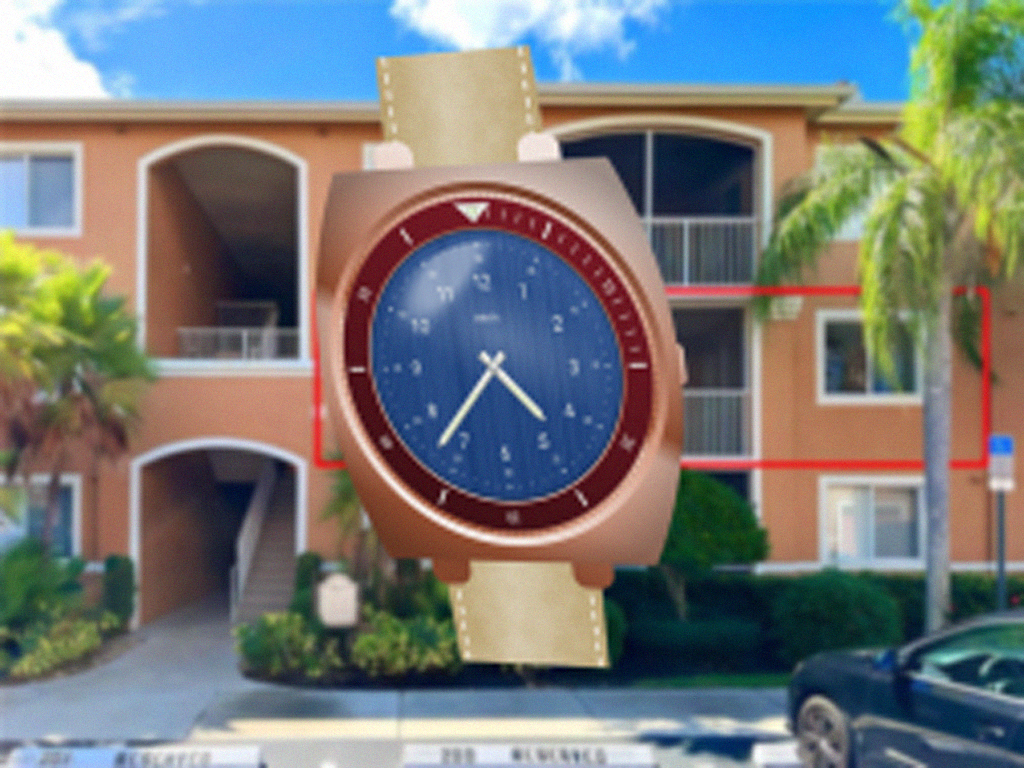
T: 4:37
